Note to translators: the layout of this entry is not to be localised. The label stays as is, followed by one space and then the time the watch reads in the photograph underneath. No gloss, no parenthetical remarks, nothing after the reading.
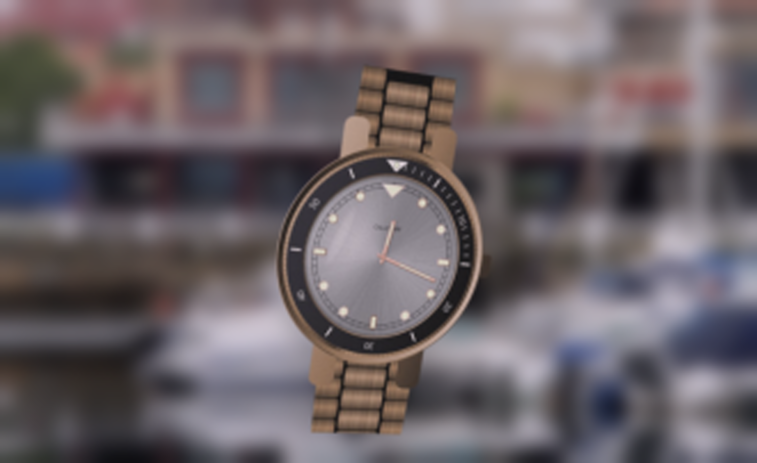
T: 12:18
